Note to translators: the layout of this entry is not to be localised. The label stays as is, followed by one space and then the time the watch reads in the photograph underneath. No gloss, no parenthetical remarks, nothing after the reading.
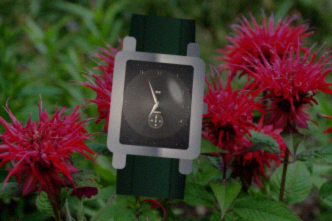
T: 6:56
